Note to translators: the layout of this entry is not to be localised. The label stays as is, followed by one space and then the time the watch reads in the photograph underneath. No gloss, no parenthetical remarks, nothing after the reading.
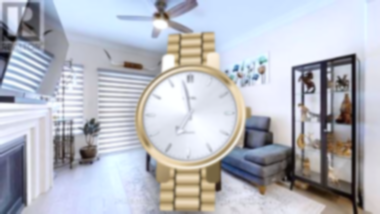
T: 6:58
